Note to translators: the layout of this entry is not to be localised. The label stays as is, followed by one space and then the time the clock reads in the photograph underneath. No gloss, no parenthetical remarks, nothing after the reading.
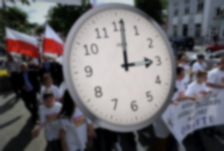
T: 3:01
